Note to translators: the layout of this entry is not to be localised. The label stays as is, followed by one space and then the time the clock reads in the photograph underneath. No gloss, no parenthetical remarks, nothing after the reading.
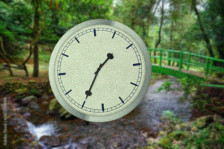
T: 1:35
